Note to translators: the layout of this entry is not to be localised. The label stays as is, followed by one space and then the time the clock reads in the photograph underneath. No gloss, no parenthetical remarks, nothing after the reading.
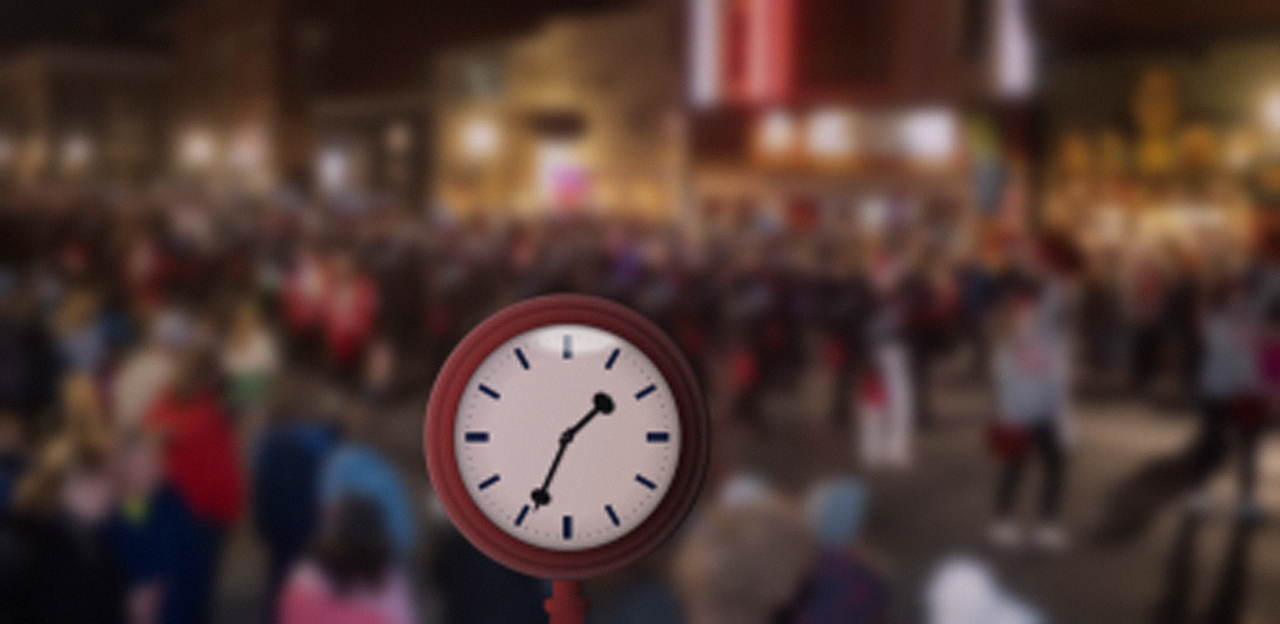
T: 1:34
